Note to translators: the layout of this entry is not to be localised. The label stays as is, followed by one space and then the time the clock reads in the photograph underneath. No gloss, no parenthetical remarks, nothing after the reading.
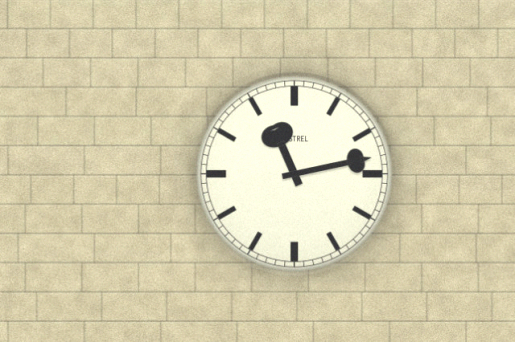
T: 11:13
